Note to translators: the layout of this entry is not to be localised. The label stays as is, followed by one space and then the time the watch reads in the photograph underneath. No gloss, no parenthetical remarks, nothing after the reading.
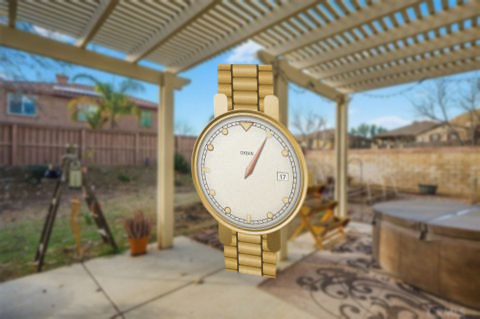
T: 1:05
